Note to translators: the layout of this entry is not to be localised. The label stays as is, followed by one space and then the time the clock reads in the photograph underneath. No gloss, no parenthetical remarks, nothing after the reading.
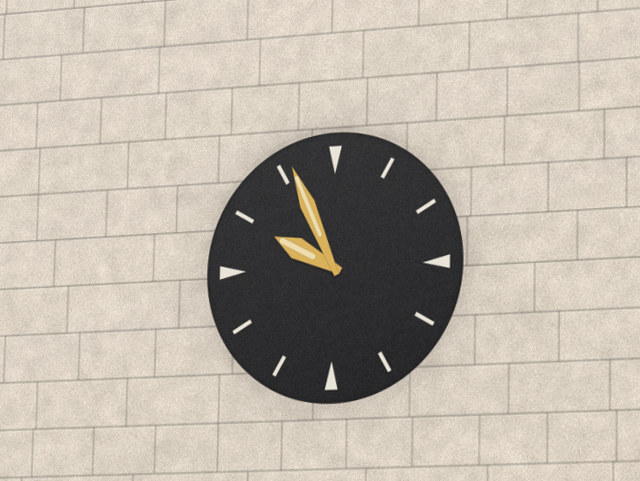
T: 9:56
